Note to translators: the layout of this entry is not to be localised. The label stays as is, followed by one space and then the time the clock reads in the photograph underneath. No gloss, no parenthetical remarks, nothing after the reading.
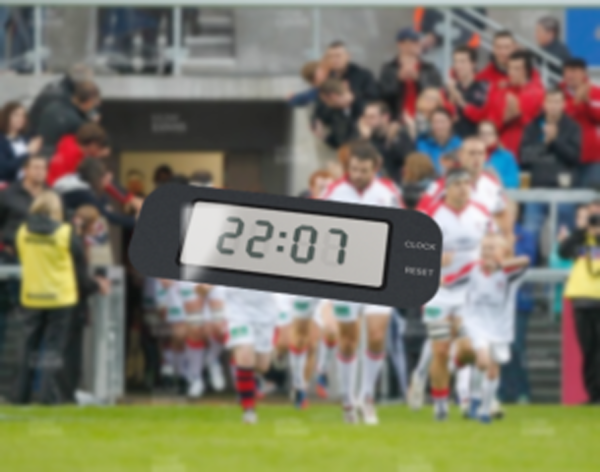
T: 22:07
